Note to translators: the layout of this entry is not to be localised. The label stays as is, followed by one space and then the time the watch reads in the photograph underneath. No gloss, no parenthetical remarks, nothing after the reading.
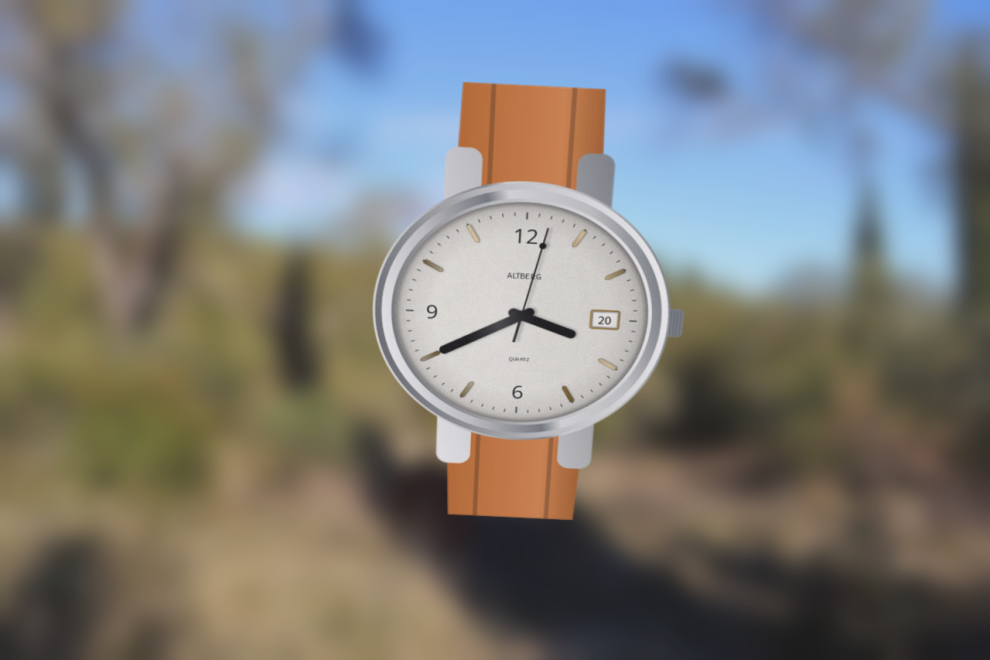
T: 3:40:02
